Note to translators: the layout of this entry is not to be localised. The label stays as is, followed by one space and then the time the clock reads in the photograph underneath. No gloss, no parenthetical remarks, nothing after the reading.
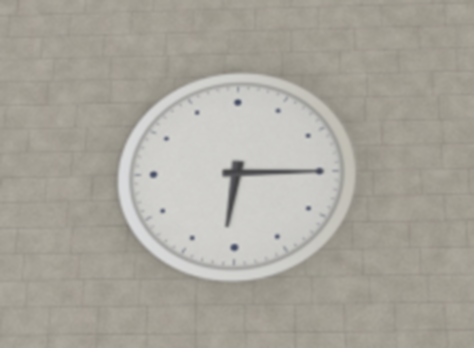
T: 6:15
